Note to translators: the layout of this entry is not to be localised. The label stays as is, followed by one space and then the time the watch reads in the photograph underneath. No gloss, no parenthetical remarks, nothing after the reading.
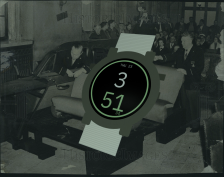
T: 3:51
